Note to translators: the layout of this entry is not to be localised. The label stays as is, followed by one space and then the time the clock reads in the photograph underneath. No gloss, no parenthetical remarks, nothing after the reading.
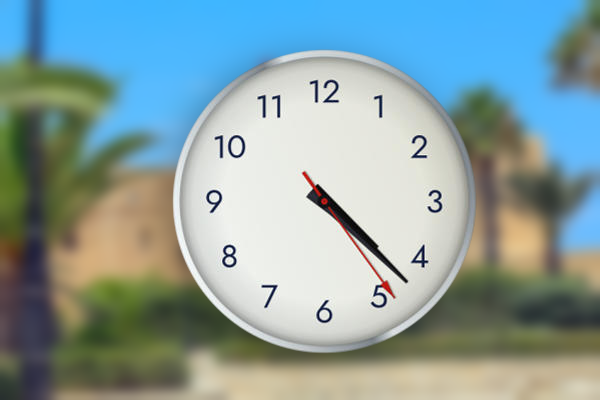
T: 4:22:24
